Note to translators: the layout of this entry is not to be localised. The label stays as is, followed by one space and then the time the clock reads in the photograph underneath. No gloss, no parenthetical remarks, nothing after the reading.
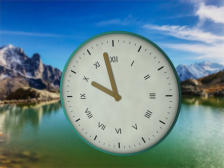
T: 9:58
